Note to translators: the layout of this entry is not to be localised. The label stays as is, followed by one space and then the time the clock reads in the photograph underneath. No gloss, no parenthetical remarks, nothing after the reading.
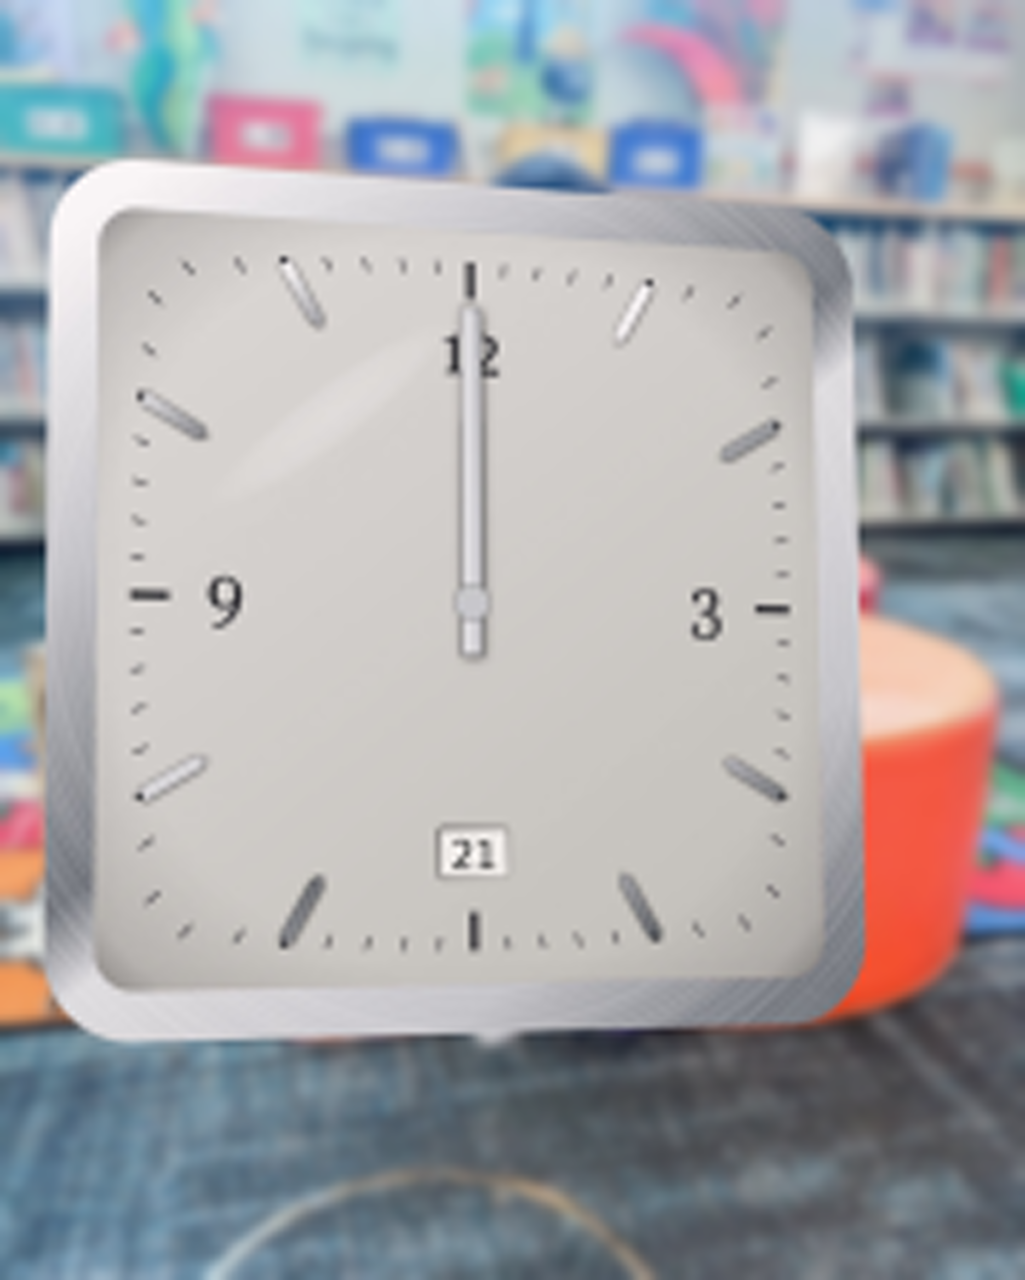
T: 12:00
